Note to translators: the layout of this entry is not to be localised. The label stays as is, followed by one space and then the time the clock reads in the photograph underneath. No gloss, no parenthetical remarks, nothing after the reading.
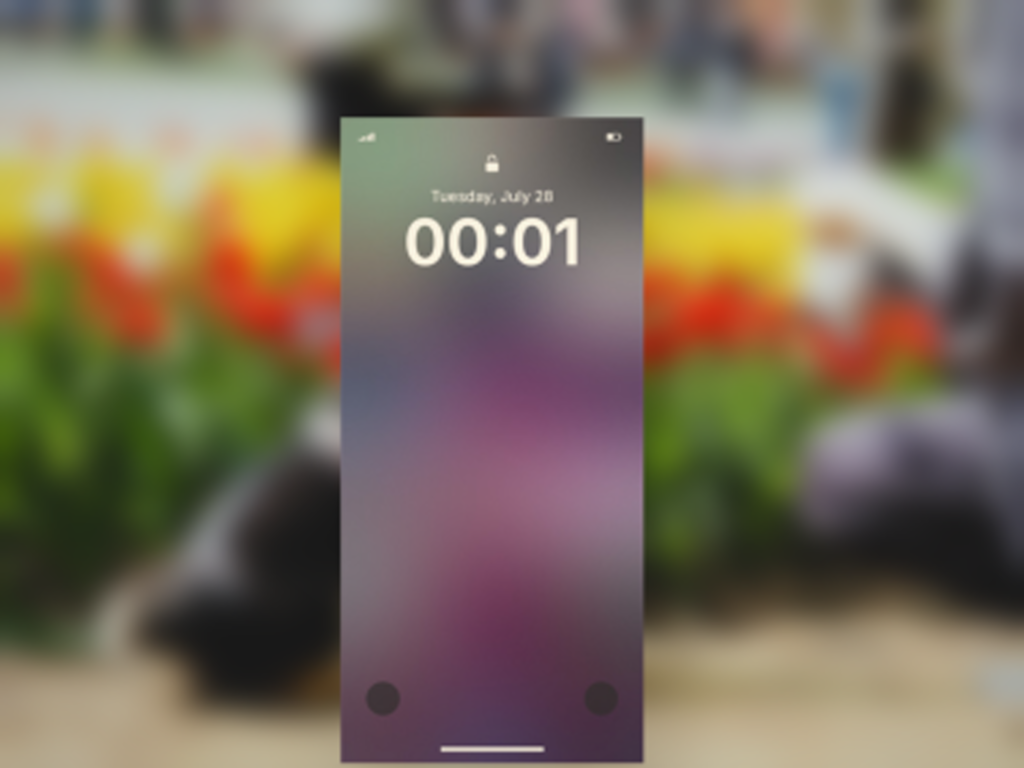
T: 0:01
